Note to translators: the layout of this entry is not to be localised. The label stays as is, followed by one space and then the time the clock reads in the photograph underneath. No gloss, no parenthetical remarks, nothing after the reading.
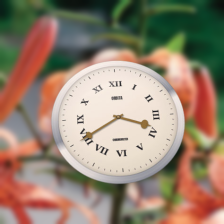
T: 3:40
